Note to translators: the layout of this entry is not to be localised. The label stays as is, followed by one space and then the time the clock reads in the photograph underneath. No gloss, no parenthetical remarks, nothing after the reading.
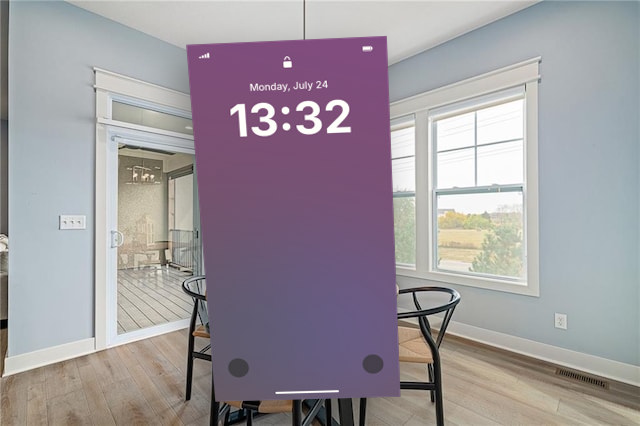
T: 13:32
